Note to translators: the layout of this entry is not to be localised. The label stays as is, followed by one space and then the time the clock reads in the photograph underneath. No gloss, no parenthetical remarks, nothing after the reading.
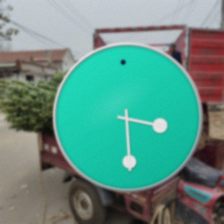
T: 3:30
